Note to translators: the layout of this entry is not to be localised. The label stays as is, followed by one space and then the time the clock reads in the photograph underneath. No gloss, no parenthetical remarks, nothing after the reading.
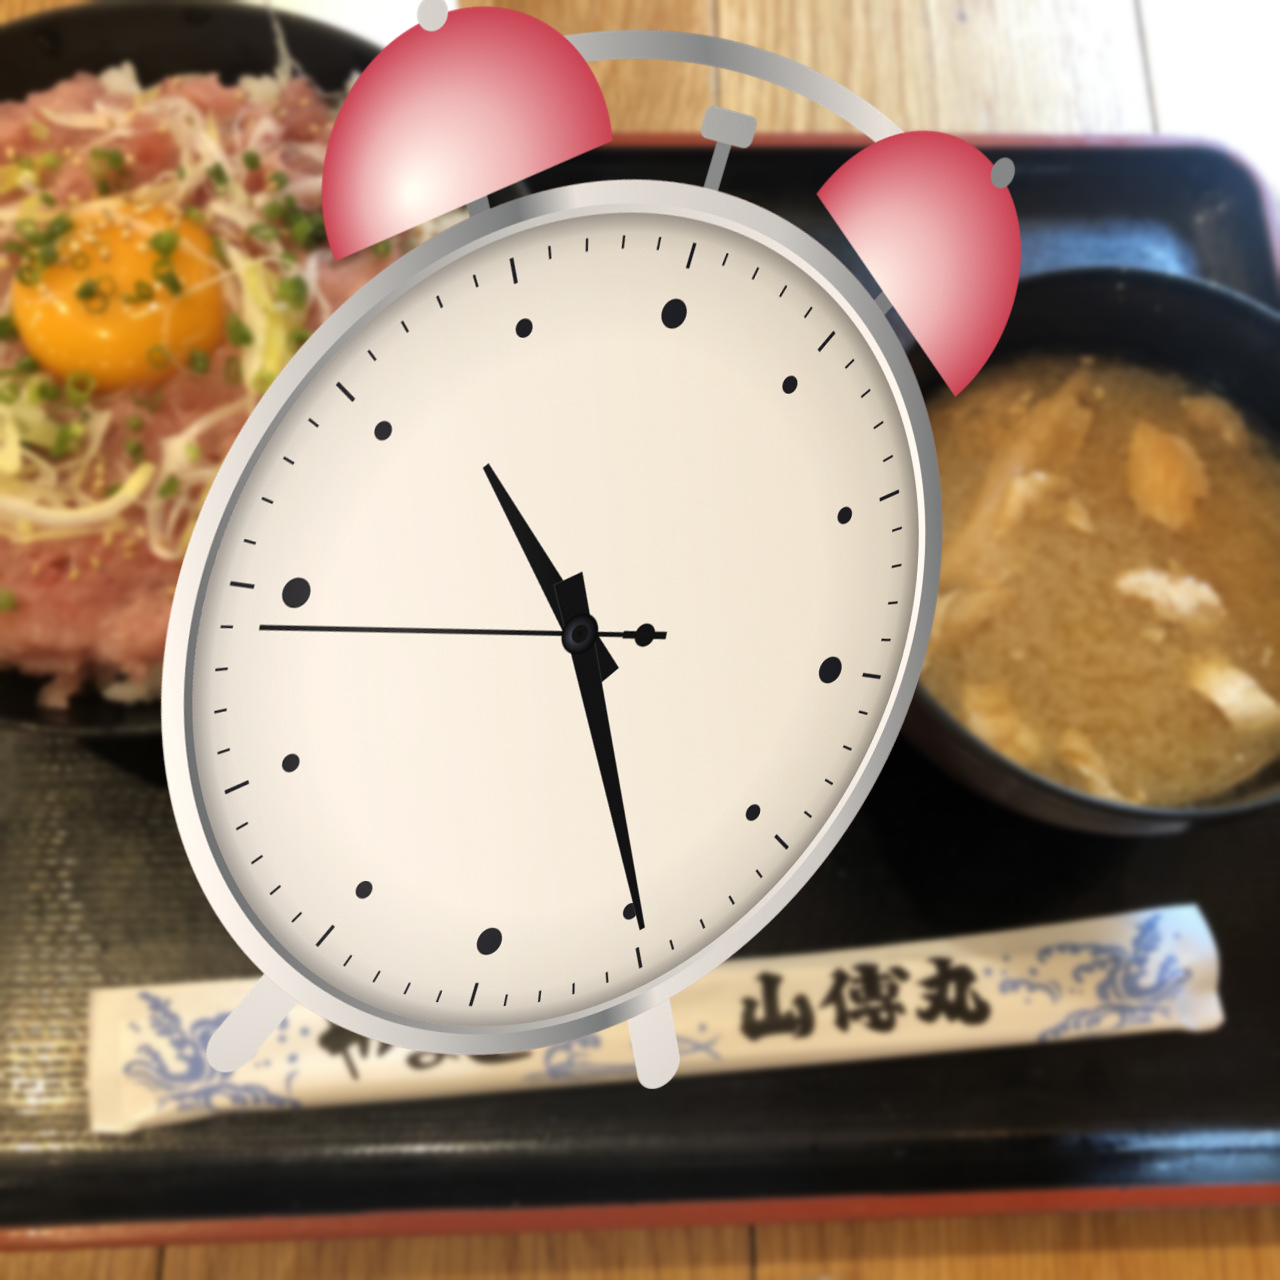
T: 10:24:44
